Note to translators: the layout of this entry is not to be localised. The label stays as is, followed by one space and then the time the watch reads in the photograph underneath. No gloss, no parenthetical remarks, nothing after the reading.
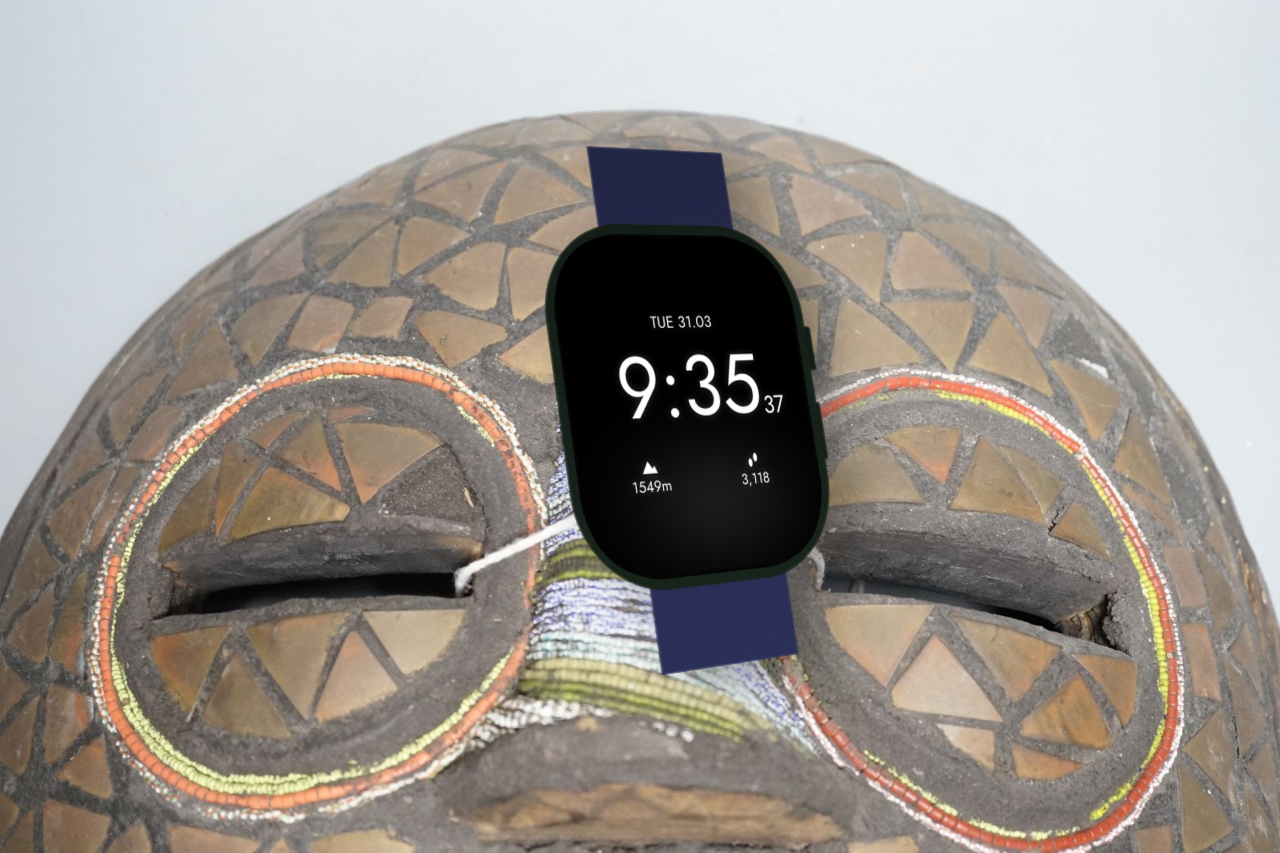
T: 9:35:37
